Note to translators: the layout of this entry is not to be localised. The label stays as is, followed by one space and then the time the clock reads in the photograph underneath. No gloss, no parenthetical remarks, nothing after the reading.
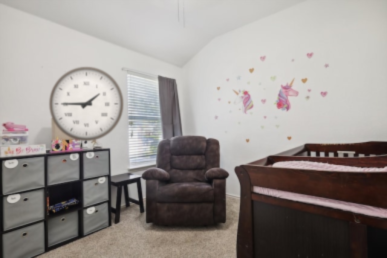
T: 1:45
